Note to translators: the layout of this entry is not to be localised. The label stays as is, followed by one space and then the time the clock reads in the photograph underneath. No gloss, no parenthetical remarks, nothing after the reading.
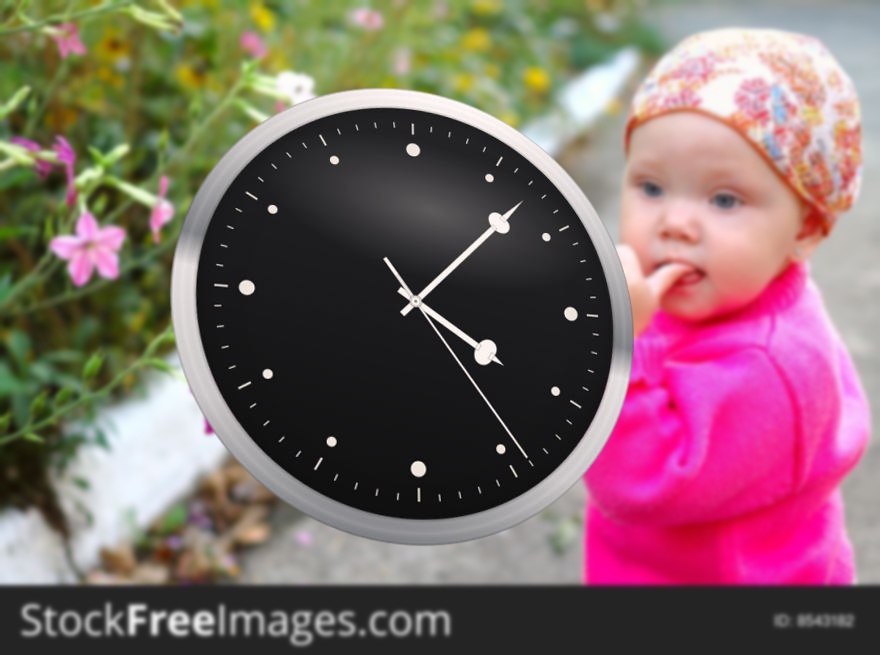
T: 4:07:24
